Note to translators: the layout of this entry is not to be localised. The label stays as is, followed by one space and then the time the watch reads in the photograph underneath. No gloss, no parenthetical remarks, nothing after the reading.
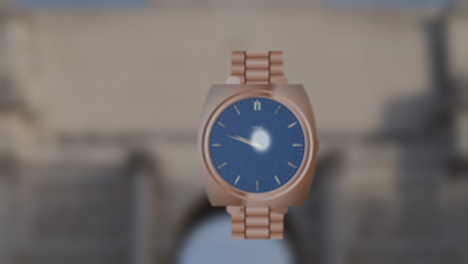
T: 9:48
